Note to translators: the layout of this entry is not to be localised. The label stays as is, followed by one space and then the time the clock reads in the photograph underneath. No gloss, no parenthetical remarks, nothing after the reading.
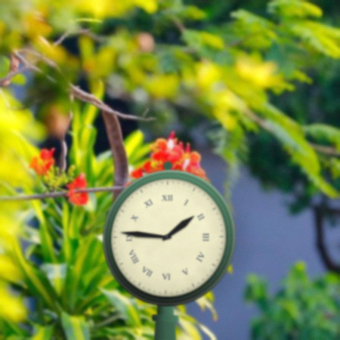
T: 1:46
